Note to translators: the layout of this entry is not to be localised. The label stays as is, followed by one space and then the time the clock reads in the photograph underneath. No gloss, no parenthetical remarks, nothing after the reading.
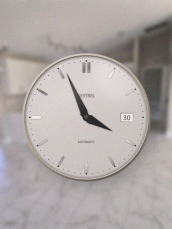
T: 3:56
